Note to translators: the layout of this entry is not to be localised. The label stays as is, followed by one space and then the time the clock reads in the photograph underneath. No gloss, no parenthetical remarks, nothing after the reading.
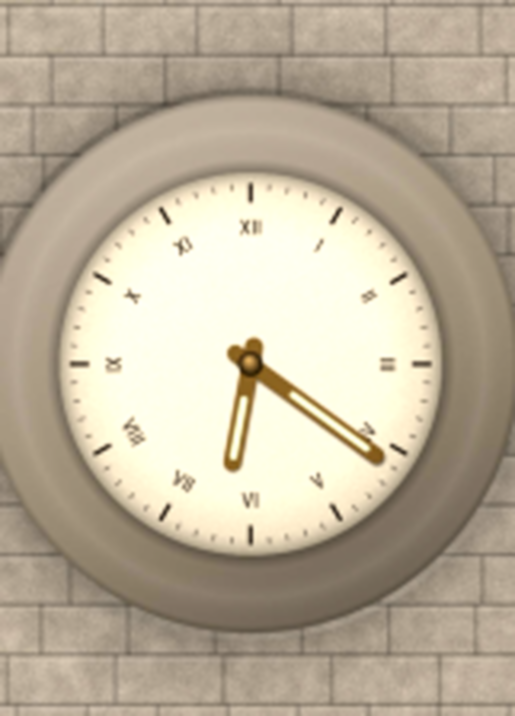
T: 6:21
